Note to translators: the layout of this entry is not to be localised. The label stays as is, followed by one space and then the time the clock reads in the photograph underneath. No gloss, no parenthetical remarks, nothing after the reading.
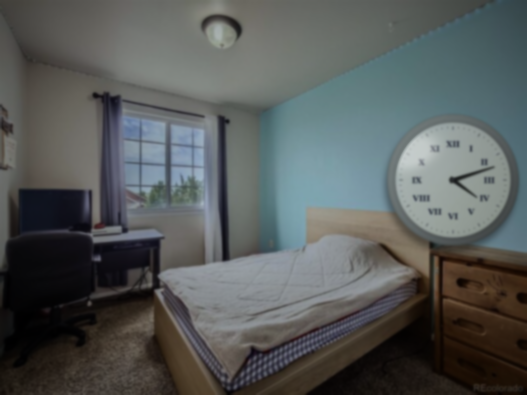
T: 4:12
